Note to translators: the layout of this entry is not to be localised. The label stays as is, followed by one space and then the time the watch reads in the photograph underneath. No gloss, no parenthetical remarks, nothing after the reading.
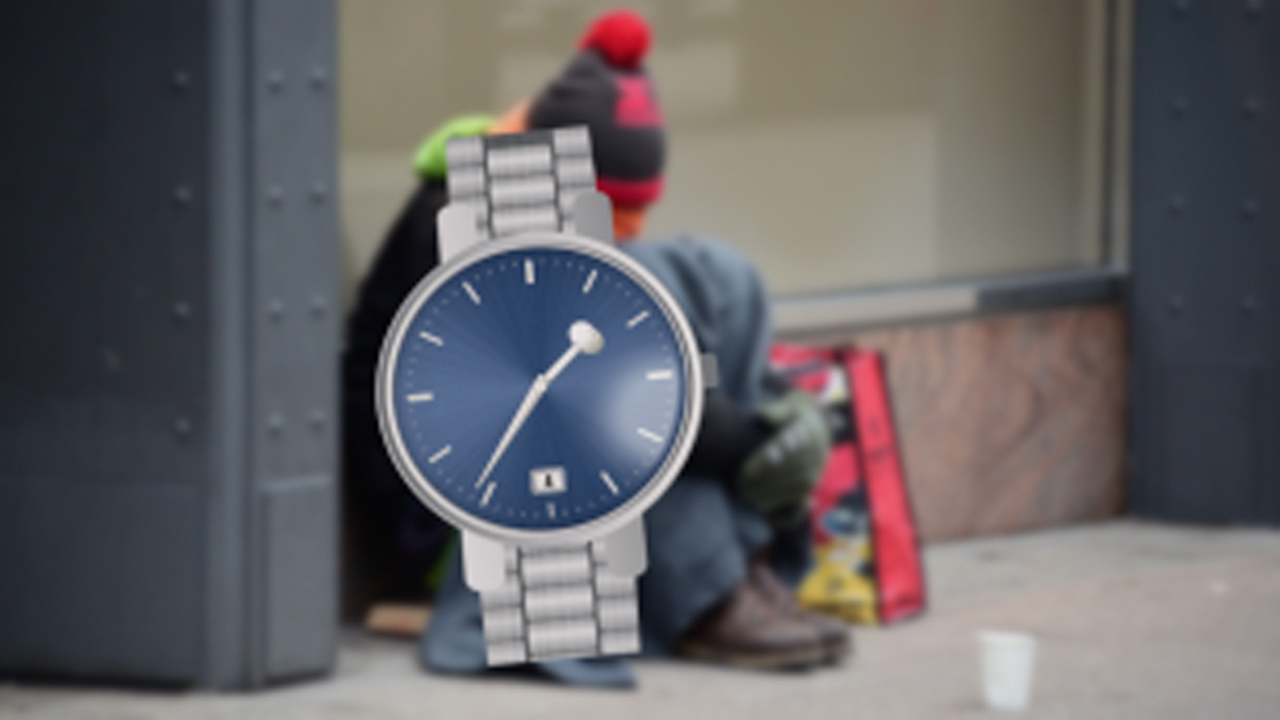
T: 1:36
